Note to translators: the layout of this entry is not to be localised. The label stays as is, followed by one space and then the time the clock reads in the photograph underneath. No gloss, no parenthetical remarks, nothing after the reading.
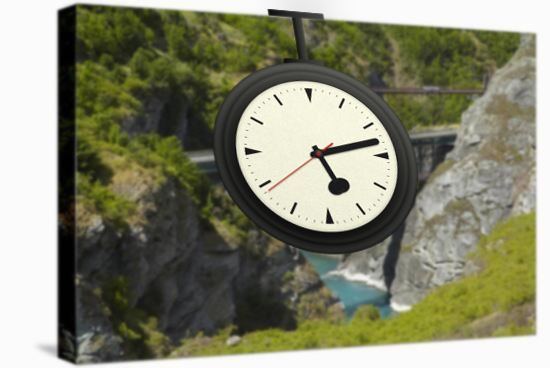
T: 5:12:39
